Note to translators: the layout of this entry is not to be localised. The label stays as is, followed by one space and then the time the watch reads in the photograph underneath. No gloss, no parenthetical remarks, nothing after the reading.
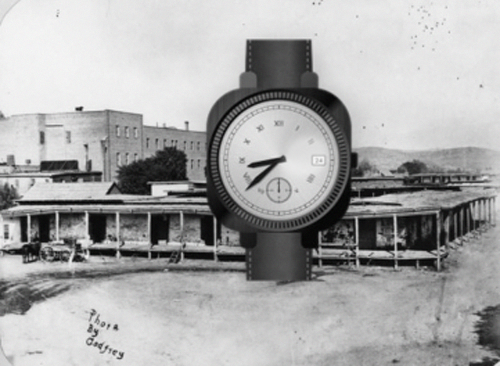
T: 8:38
